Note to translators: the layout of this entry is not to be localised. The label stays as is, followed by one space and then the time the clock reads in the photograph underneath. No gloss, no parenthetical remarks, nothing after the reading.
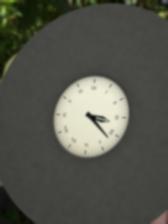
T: 3:22
